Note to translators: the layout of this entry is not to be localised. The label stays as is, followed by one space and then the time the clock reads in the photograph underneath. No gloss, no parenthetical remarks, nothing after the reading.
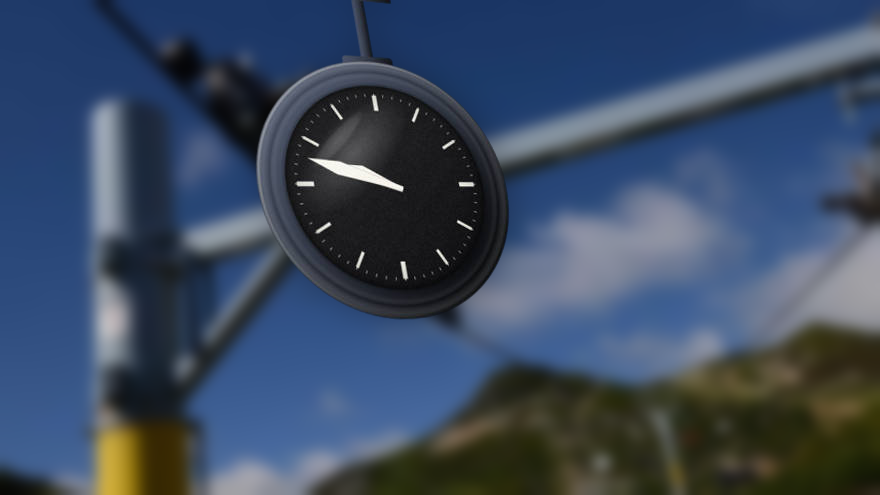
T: 9:48
